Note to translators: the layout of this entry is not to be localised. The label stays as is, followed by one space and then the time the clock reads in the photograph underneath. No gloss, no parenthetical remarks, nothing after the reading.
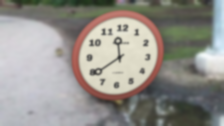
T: 11:39
